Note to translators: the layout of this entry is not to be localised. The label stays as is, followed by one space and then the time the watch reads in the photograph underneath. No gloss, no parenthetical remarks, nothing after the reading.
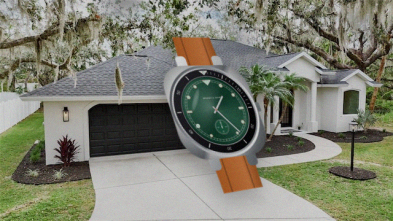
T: 1:24
